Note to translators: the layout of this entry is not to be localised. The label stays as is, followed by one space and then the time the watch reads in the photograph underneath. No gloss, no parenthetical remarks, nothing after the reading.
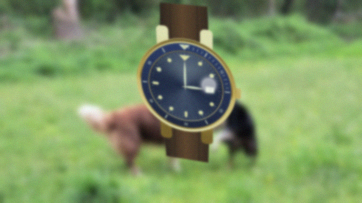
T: 3:00
